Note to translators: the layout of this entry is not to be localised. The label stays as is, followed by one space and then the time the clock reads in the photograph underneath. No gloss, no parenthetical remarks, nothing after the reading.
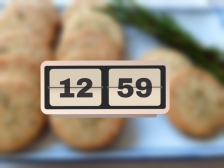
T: 12:59
